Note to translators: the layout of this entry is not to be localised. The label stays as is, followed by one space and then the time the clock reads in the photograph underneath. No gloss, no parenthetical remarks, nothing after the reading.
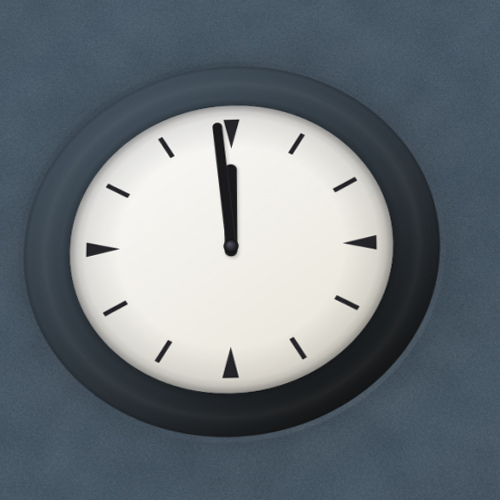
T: 11:59
